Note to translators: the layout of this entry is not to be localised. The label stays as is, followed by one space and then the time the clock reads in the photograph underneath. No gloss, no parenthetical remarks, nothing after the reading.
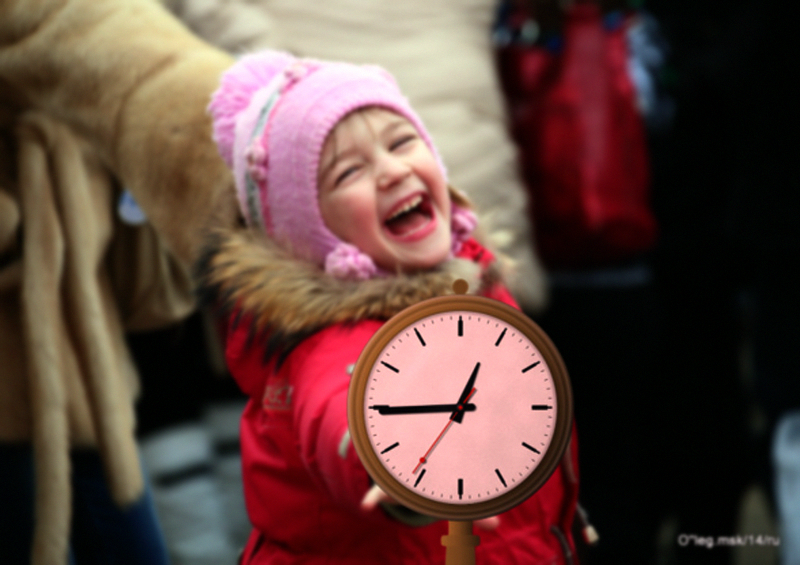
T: 12:44:36
